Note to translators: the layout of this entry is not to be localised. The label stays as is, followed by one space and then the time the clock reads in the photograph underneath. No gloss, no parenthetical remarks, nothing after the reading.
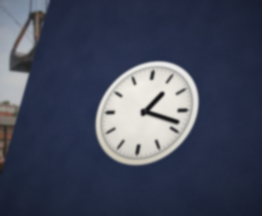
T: 1:18
